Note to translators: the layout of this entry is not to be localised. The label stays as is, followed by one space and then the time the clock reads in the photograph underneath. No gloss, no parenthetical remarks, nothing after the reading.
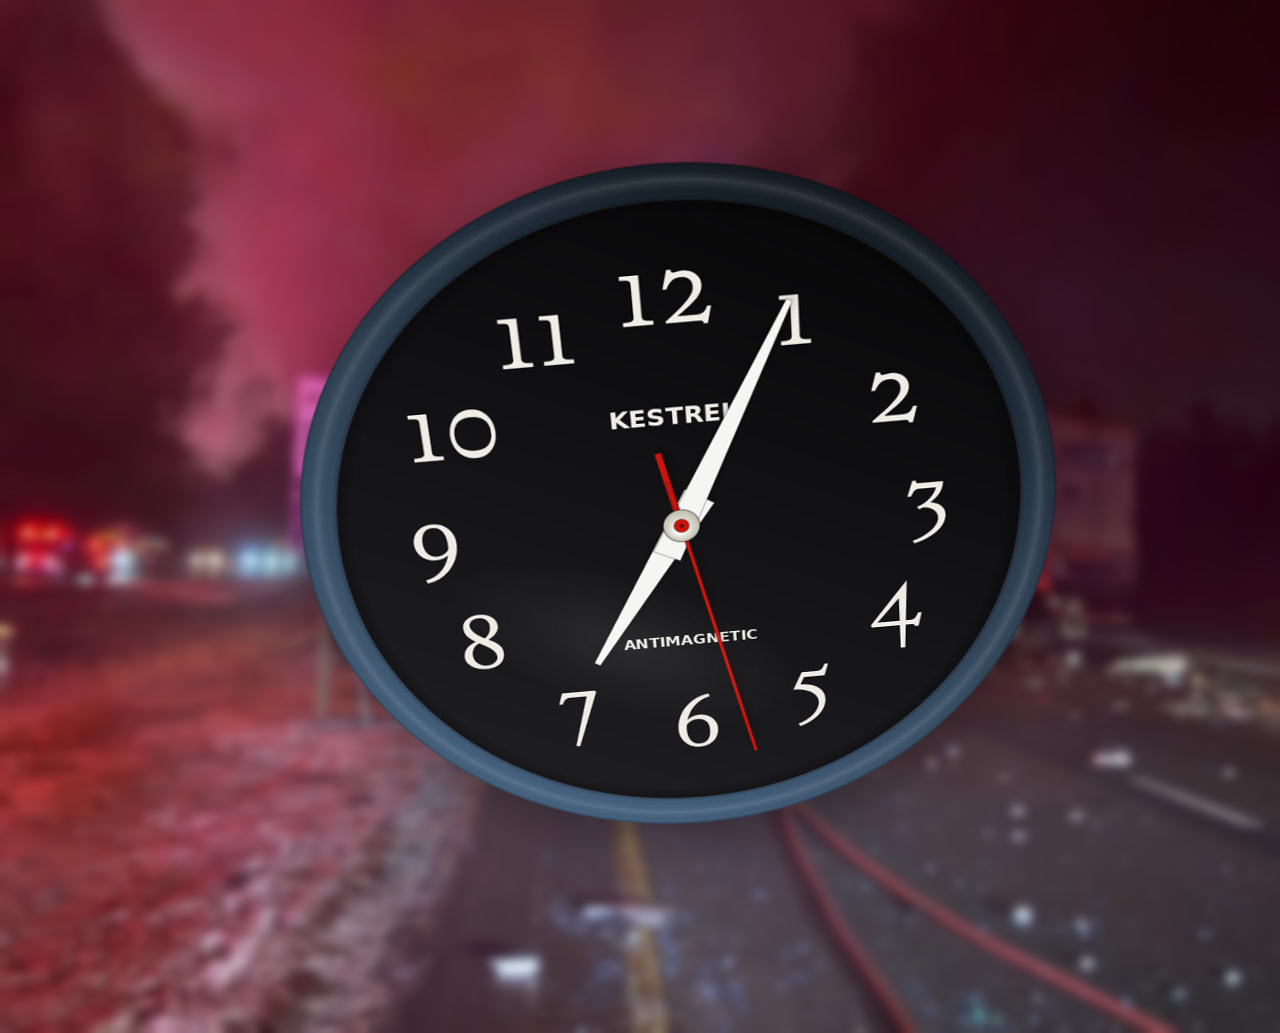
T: 7:04:28
